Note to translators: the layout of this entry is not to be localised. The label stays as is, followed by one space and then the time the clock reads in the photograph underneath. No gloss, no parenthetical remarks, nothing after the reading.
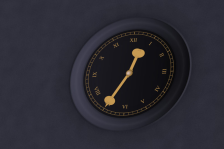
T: 12:35
